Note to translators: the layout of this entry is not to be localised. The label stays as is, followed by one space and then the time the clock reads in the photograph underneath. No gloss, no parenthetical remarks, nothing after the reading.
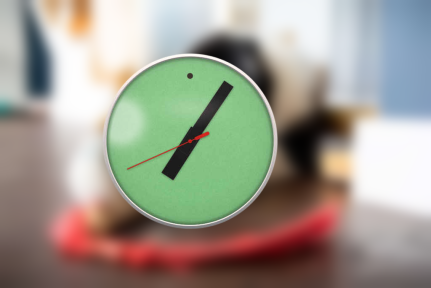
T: 7:05:41
